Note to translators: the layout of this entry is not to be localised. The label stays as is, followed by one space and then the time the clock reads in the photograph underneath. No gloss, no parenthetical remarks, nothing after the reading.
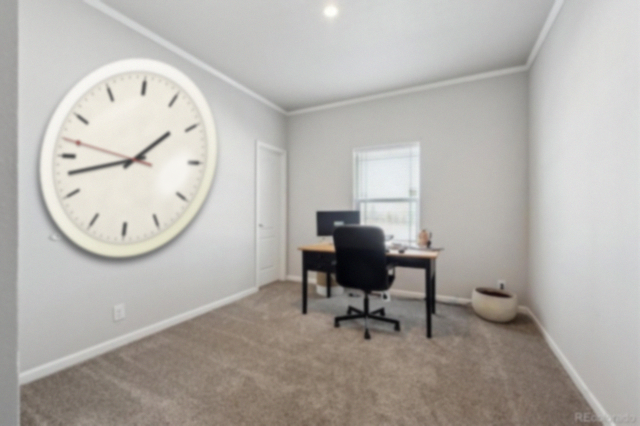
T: 1:42:47
